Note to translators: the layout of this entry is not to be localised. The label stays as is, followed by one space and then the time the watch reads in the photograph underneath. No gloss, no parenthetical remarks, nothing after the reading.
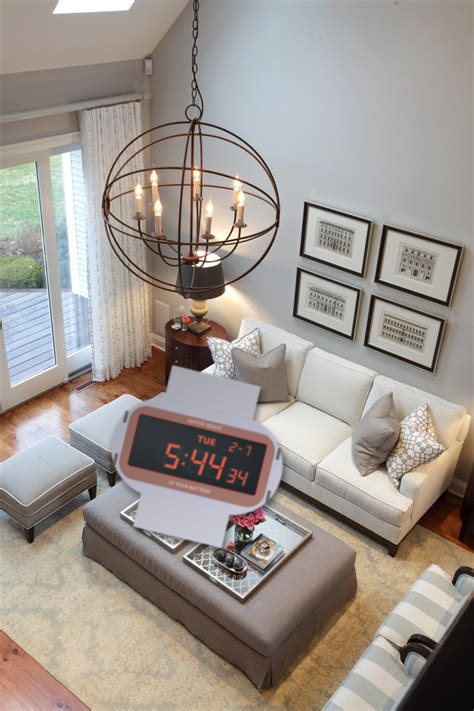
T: 5:44:34
